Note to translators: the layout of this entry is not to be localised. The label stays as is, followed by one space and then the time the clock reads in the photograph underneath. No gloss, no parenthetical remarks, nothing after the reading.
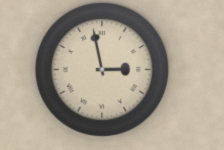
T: 2:58
